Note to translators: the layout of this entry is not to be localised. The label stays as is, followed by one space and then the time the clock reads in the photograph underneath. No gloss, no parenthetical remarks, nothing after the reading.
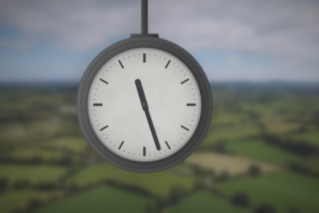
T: 11:27
